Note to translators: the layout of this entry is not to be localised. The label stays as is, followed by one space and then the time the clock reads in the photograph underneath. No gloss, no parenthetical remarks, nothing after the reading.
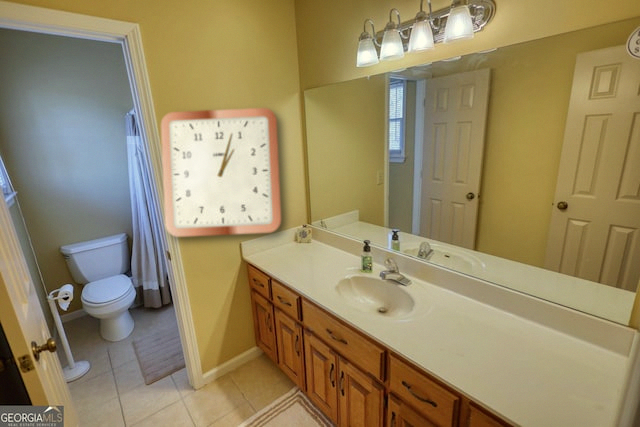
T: 1:03
